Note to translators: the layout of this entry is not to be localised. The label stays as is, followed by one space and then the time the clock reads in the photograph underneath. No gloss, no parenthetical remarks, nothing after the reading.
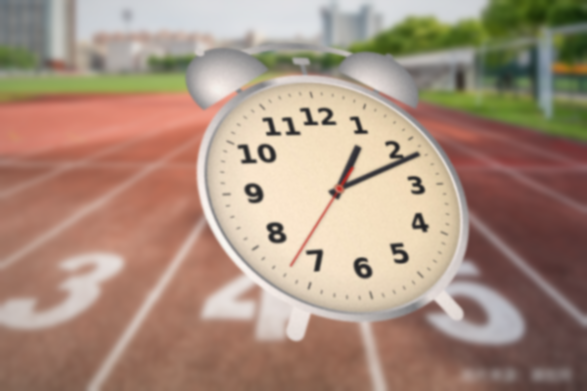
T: 1:11:37
